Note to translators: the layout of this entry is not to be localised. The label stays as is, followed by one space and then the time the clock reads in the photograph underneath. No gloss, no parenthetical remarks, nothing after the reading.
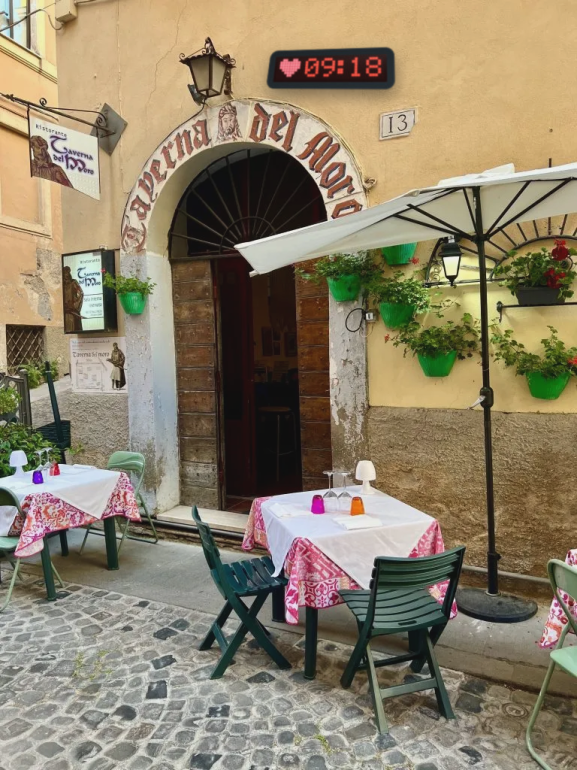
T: 9:18
